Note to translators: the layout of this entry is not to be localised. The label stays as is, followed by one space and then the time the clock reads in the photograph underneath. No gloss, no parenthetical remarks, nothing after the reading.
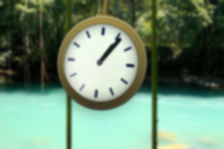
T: 1:06
